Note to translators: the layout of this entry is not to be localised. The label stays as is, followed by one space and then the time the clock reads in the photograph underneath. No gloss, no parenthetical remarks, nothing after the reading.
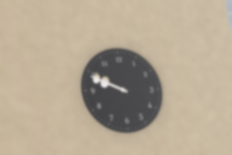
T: 9:49
